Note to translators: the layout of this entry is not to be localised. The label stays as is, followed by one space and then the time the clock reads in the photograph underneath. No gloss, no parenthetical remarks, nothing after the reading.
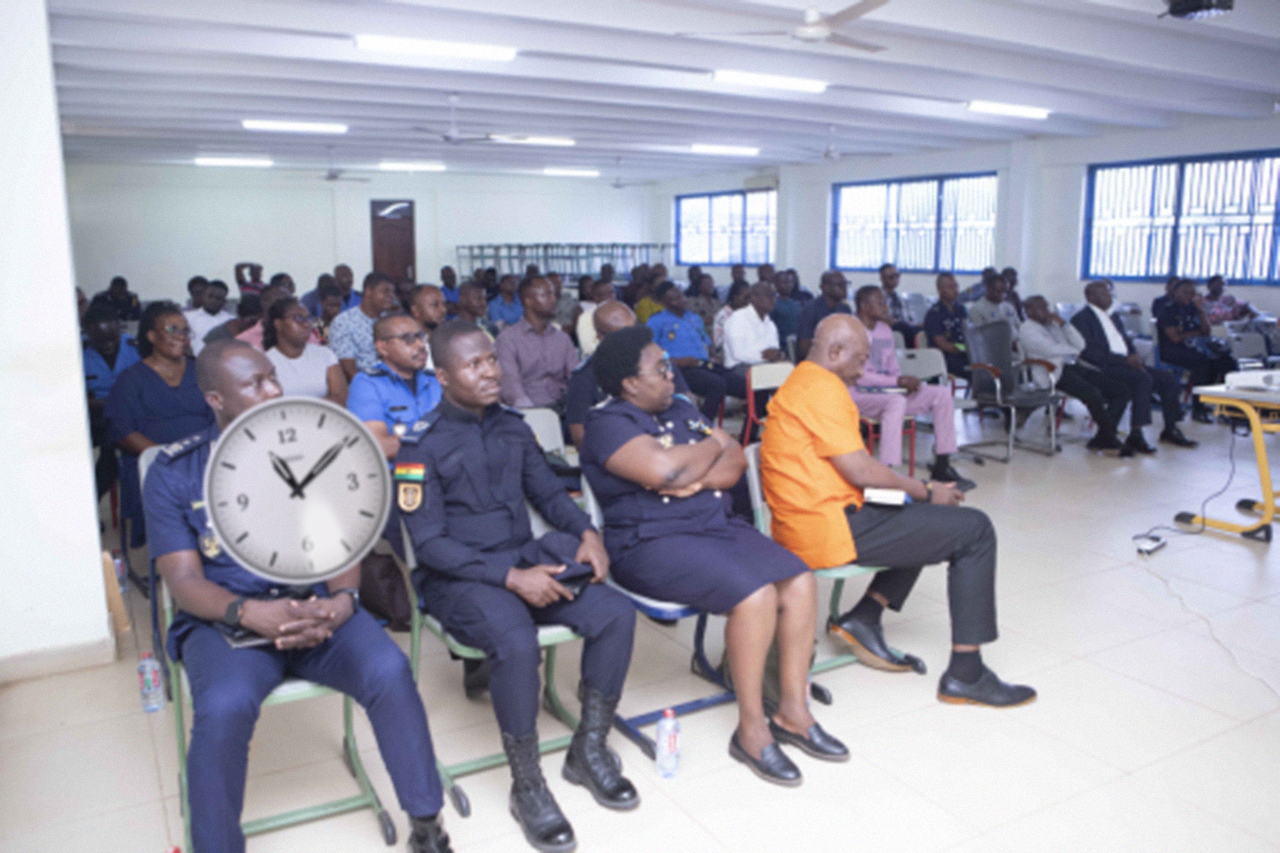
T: 11:09
